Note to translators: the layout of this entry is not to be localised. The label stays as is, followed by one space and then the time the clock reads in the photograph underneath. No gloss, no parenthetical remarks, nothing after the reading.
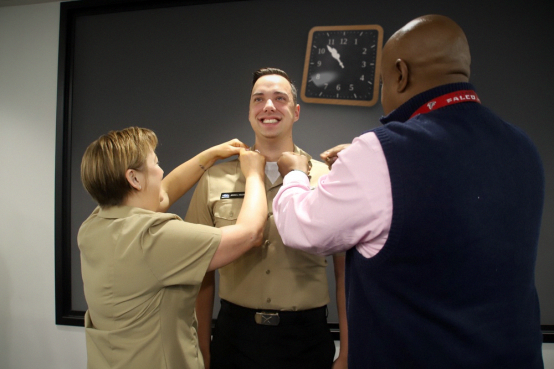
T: 10:53
